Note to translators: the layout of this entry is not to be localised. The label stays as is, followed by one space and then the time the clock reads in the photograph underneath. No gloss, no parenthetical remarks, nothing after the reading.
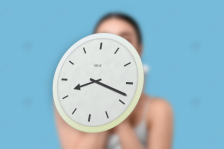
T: 8:18
